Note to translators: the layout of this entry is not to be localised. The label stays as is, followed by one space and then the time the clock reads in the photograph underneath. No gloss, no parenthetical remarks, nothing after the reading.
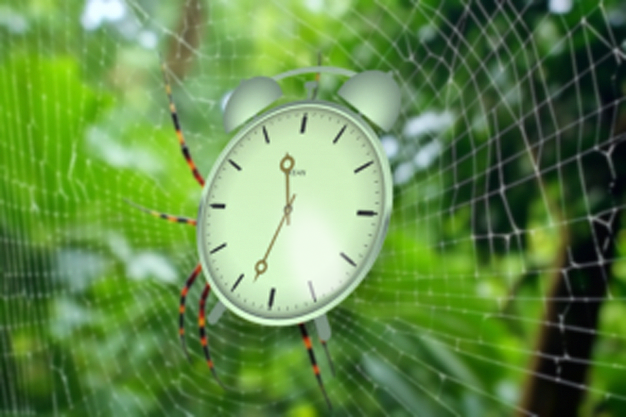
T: 11:33
